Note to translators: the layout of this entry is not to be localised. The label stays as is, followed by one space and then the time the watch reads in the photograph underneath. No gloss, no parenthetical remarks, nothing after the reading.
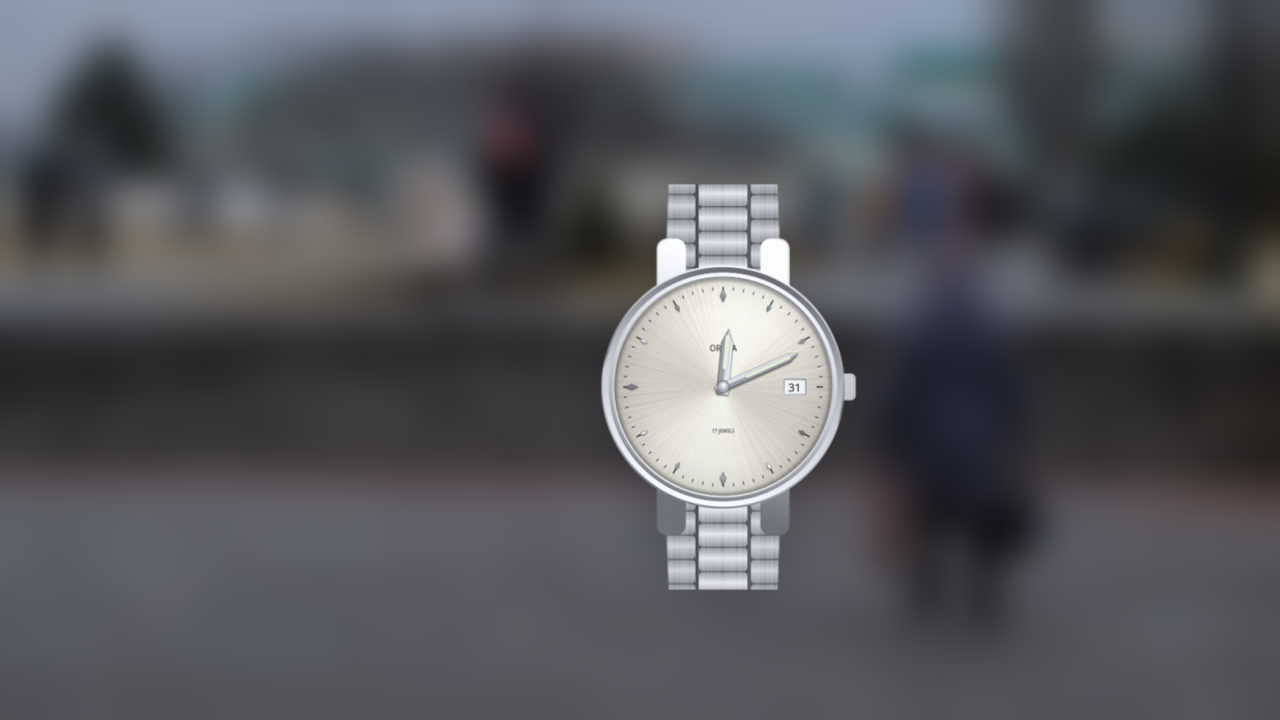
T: 12:11
